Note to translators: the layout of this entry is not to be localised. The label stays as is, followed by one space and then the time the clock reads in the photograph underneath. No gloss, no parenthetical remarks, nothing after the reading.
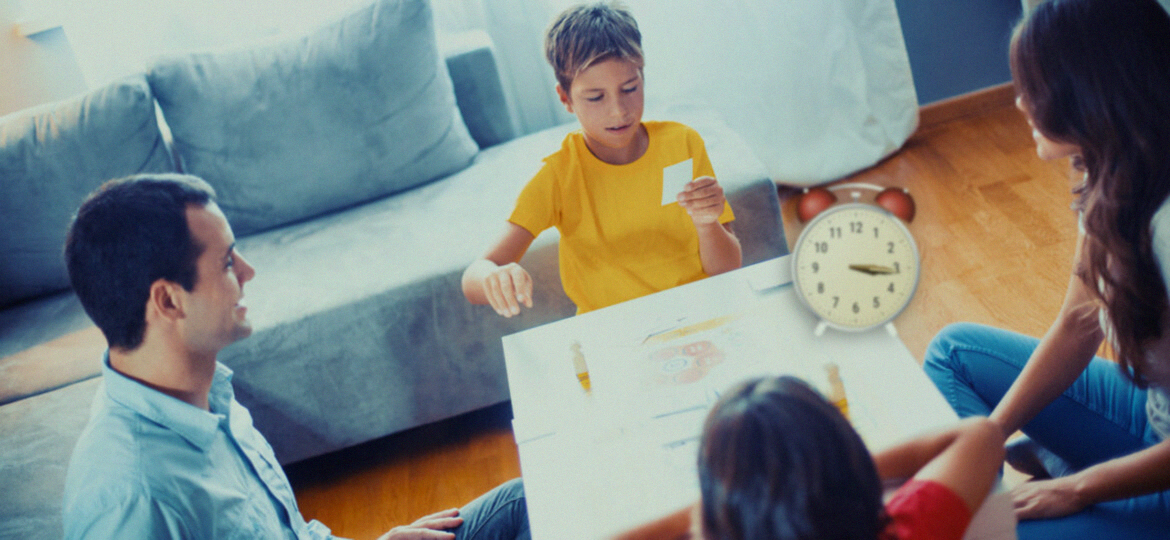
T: 3:16
